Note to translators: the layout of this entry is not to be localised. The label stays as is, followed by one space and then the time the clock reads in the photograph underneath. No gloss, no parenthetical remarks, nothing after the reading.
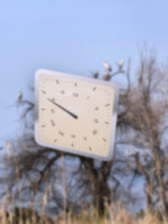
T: 9:49
